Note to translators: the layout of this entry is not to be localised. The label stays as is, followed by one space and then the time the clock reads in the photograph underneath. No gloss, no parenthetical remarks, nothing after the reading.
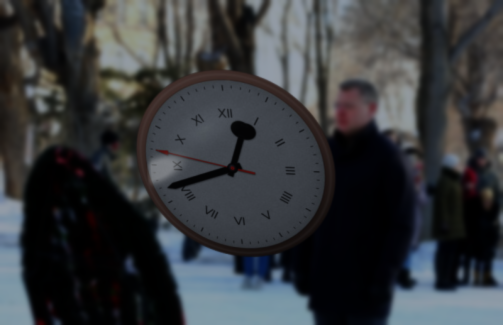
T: 12:41:47
